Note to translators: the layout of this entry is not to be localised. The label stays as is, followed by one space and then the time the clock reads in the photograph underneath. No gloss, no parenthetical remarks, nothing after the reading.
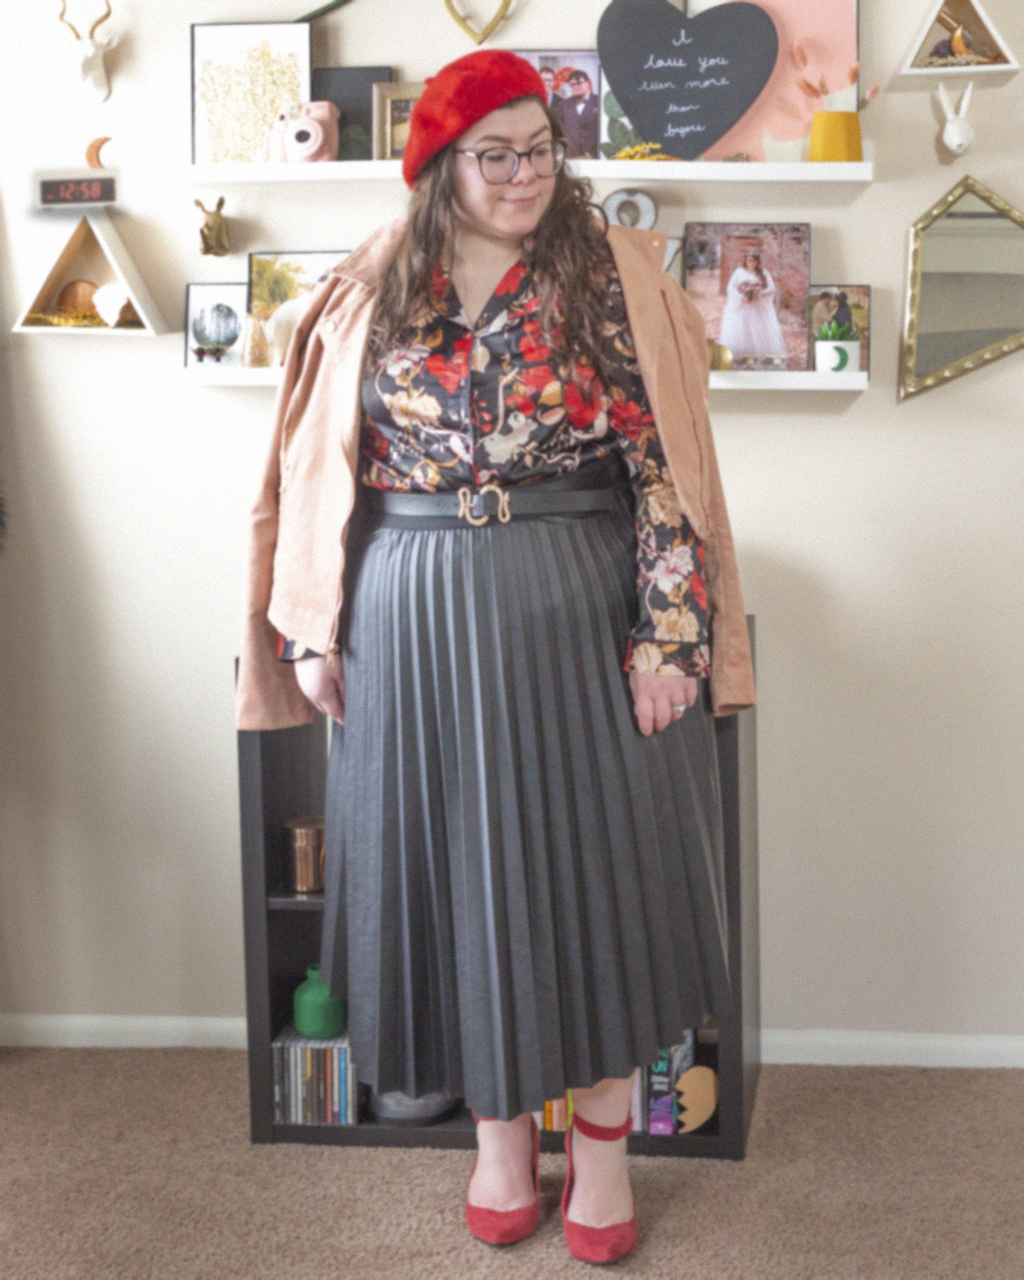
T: 12:58
